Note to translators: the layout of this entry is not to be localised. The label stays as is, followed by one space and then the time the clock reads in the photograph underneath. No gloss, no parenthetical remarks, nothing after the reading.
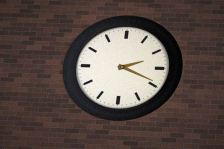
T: 2:19
